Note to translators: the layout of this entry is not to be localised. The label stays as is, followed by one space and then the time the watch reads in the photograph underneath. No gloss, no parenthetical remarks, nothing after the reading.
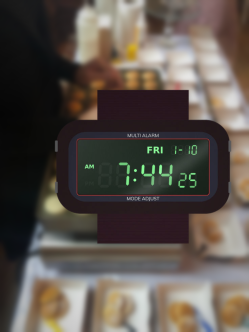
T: 7:44:25
